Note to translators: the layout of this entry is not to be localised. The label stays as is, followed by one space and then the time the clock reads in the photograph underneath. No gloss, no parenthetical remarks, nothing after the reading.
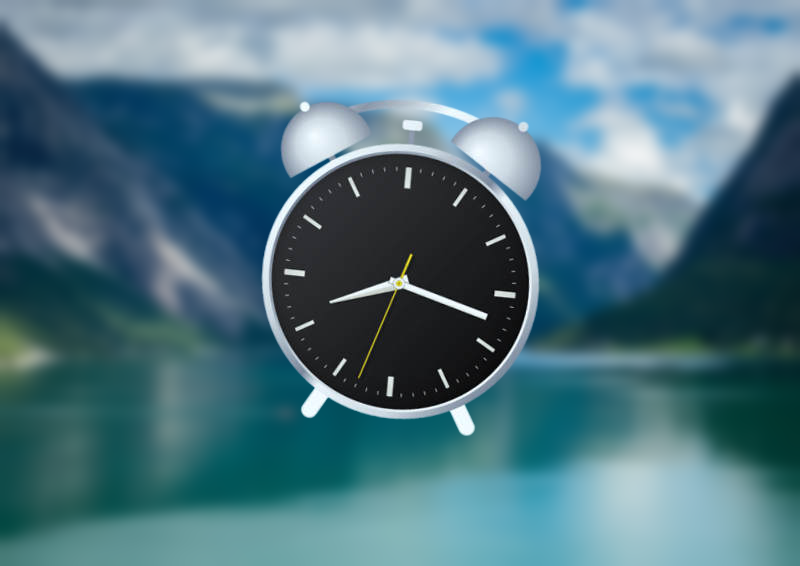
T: 8:17:33
